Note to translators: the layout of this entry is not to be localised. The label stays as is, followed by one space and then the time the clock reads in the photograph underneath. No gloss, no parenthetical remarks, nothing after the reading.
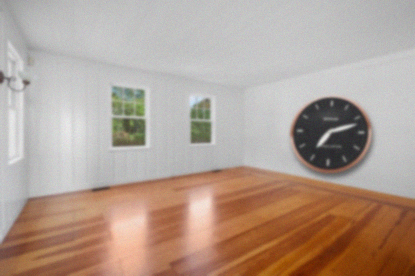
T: 7:12
